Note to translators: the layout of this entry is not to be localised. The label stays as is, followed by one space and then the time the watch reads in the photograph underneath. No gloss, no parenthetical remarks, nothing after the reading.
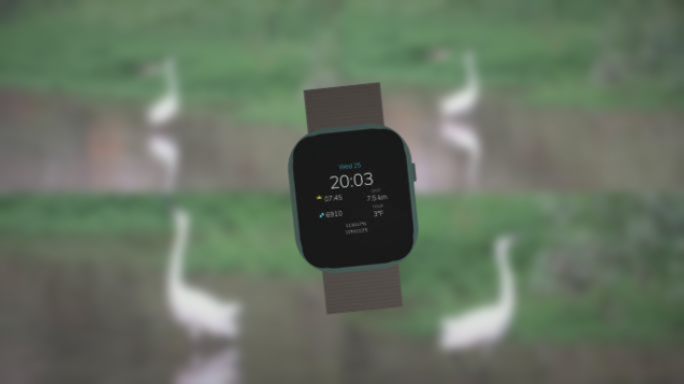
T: 20:03
